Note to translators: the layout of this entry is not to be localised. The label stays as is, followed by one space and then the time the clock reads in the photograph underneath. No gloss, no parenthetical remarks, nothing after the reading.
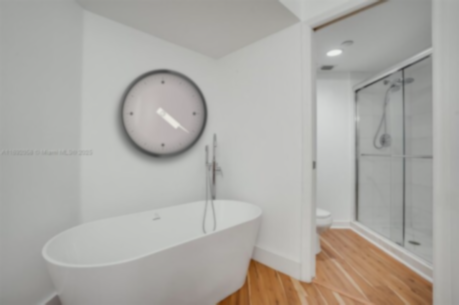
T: 4:21
